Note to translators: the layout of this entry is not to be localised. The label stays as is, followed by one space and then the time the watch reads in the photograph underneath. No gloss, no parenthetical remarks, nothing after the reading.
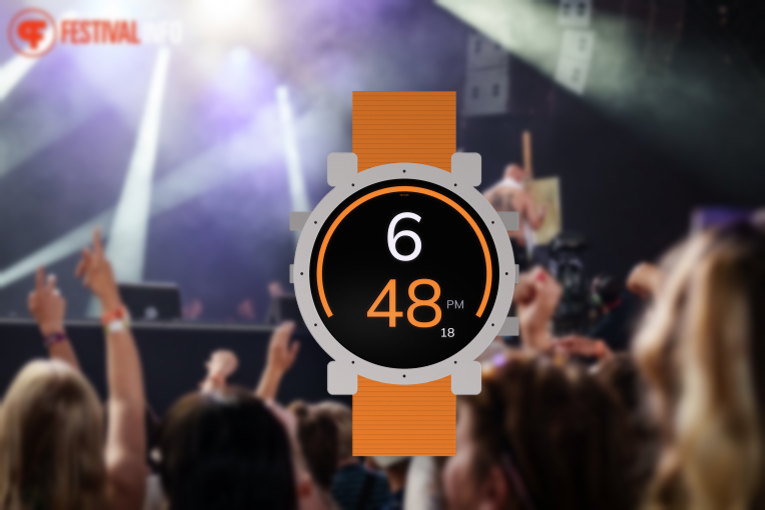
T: 6:48:18
